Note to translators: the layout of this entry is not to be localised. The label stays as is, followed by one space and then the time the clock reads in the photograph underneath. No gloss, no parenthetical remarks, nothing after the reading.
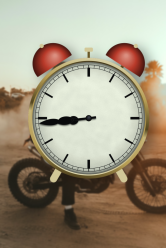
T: 8:44
